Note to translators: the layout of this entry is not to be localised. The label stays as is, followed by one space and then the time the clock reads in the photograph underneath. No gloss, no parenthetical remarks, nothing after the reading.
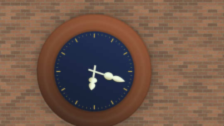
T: 6:18
